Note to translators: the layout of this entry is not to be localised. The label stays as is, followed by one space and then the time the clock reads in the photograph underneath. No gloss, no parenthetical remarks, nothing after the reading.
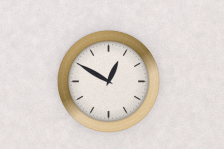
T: 12:50
